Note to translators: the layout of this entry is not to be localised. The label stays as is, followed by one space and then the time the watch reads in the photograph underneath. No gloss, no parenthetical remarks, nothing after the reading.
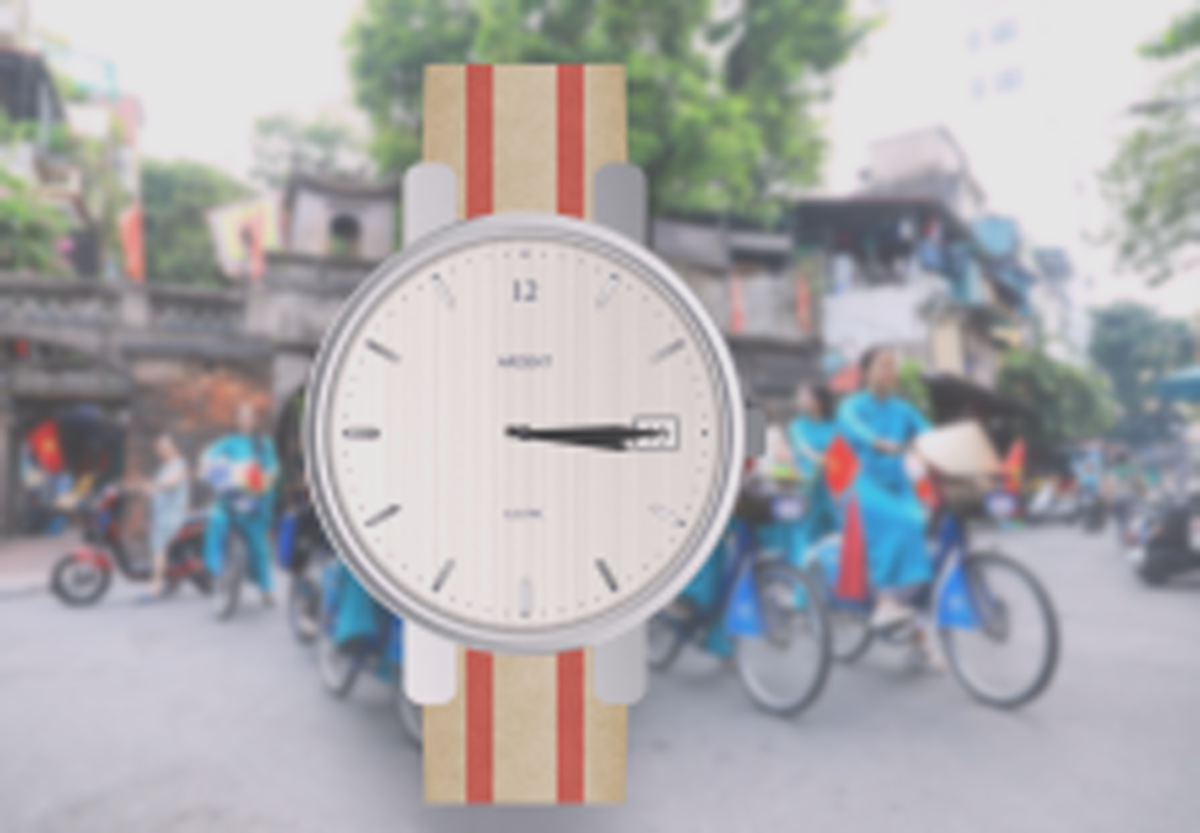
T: 3:15
